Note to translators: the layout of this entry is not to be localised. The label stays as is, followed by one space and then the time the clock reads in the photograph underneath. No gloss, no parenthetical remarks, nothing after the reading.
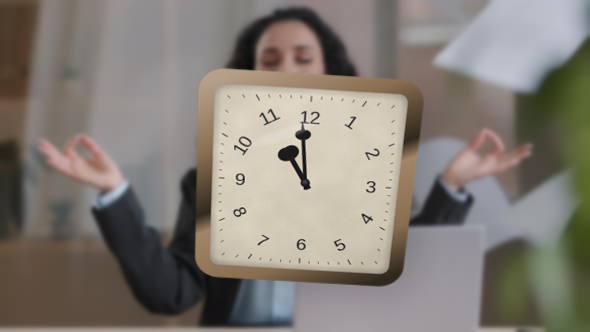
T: 10:59
